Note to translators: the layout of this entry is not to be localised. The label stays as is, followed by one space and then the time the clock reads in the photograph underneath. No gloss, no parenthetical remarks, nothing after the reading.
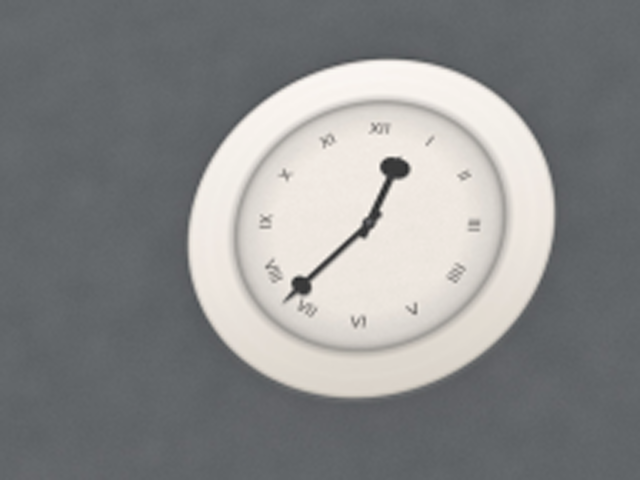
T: 12:37
